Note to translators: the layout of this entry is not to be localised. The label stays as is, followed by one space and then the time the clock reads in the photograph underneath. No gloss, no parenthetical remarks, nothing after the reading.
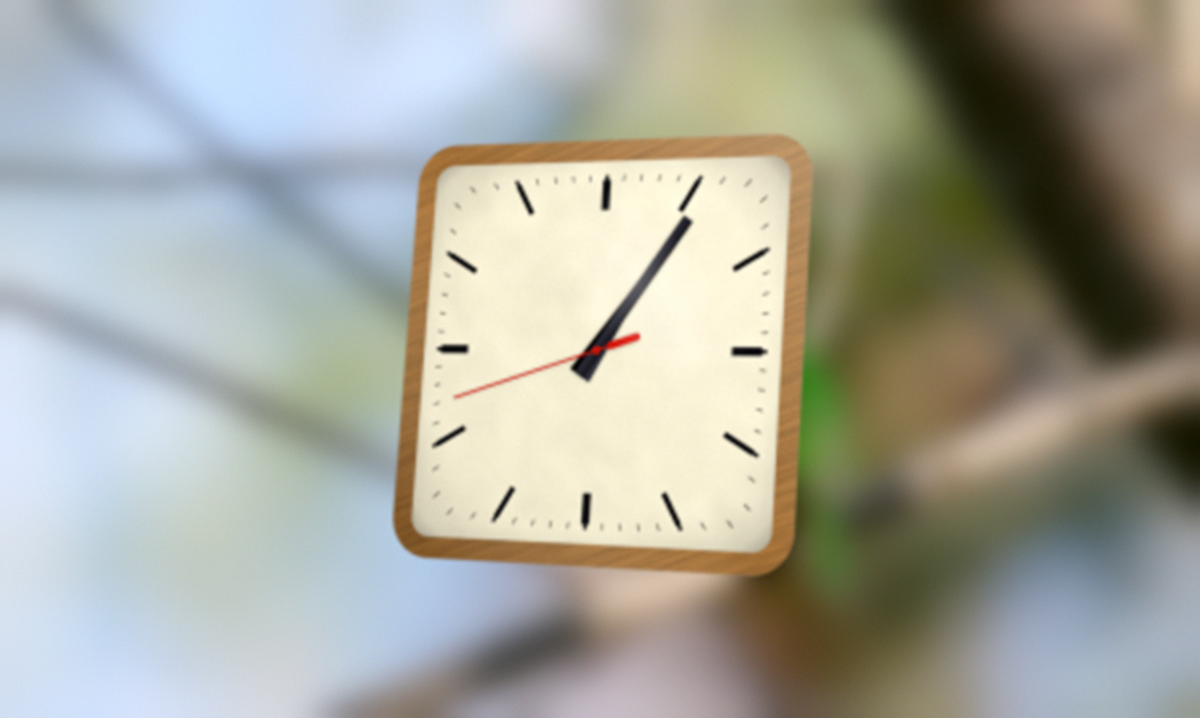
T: 1:05:42
